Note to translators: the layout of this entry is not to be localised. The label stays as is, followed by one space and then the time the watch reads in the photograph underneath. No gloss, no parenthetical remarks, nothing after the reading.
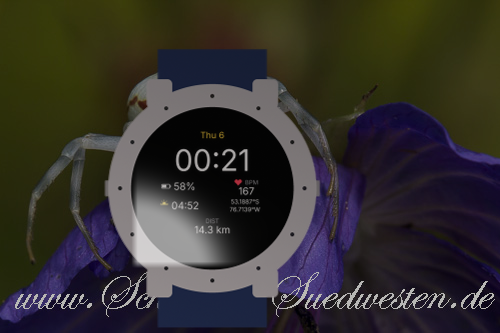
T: 0:21
